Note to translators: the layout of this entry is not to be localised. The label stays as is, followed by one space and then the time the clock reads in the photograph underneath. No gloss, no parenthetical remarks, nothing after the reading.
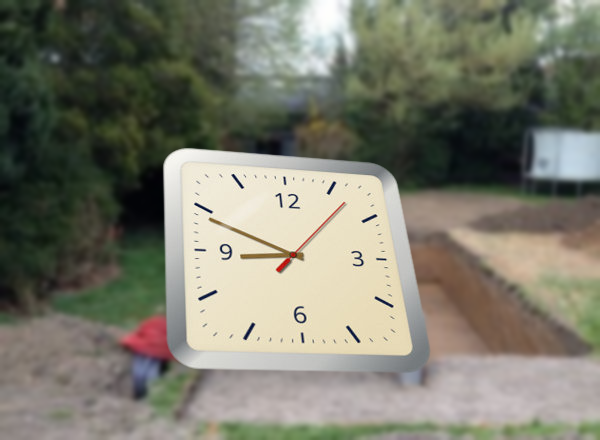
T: 8:49:07
